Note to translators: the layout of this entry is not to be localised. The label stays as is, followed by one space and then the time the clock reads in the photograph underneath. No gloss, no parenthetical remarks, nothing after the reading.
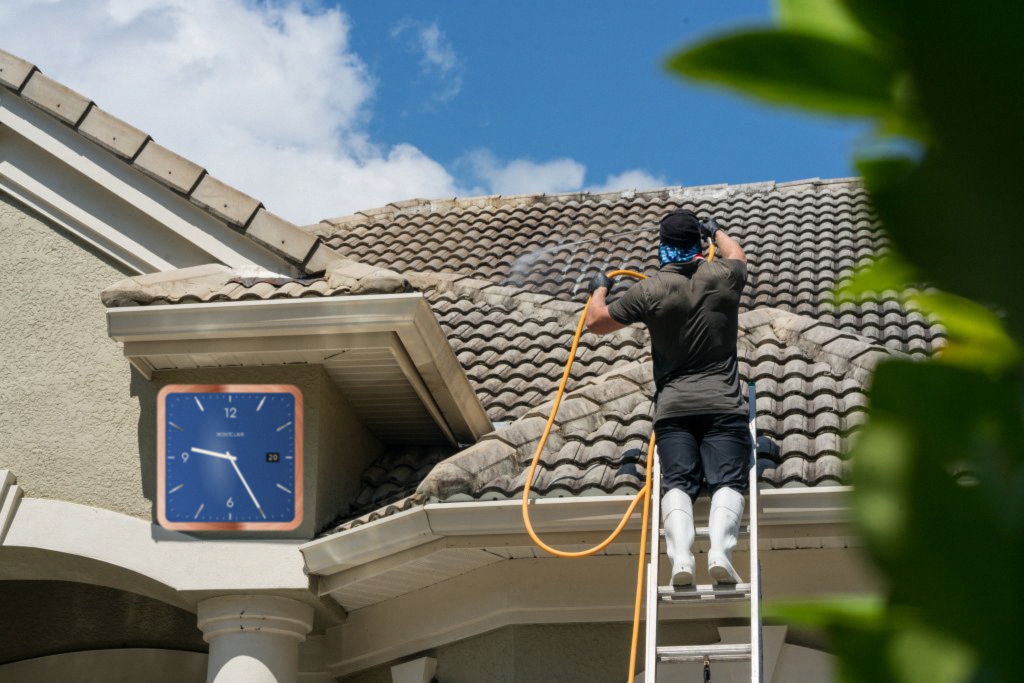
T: 9:25
